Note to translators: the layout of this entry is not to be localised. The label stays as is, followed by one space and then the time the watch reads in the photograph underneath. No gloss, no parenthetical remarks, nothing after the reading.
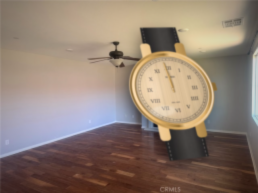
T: 11:59
